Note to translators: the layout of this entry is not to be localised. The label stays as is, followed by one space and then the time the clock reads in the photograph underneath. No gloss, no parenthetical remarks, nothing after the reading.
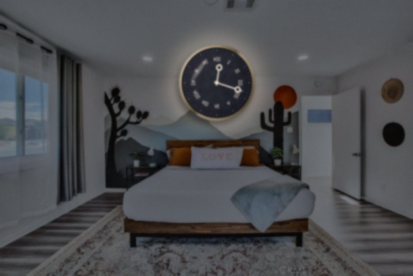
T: 12:18
